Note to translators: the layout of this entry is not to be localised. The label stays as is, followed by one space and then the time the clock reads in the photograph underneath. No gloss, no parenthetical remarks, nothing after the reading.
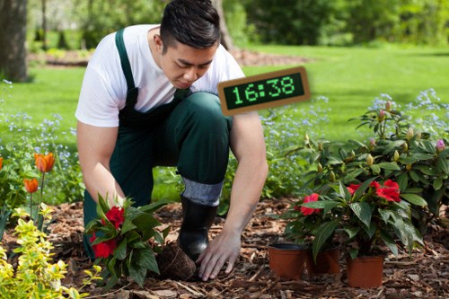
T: 16:38
